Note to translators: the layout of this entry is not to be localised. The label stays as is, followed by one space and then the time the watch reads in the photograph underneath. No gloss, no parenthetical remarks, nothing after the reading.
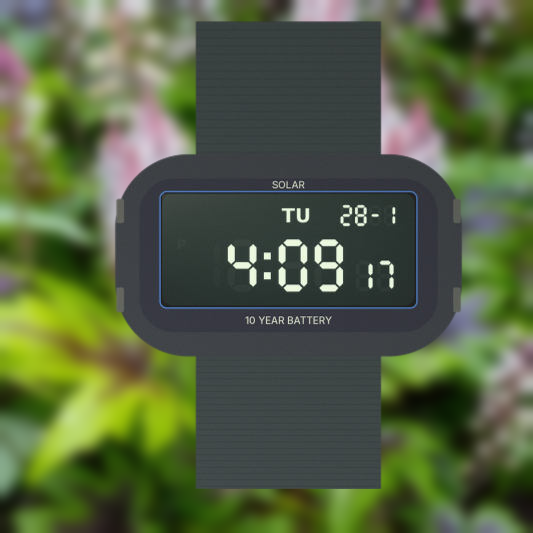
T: 4:09:17
